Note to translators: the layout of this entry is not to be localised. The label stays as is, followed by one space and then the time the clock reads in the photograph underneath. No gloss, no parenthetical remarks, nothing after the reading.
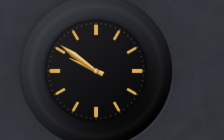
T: 9:51
